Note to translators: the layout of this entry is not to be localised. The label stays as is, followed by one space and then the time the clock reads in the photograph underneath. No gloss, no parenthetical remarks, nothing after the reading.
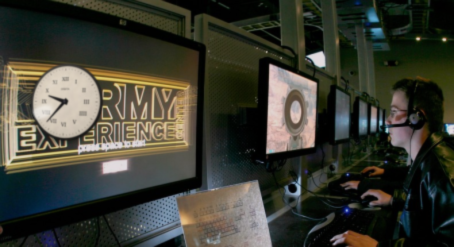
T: 9:37
